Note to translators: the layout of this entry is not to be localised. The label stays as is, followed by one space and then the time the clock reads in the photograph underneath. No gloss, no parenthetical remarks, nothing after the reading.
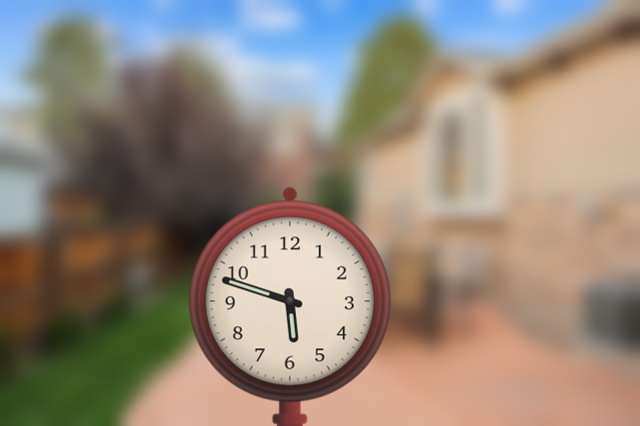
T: 5:48
